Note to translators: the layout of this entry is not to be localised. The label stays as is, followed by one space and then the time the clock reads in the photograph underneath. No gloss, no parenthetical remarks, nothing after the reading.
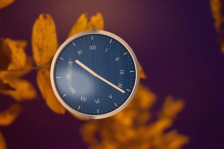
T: 10:21
